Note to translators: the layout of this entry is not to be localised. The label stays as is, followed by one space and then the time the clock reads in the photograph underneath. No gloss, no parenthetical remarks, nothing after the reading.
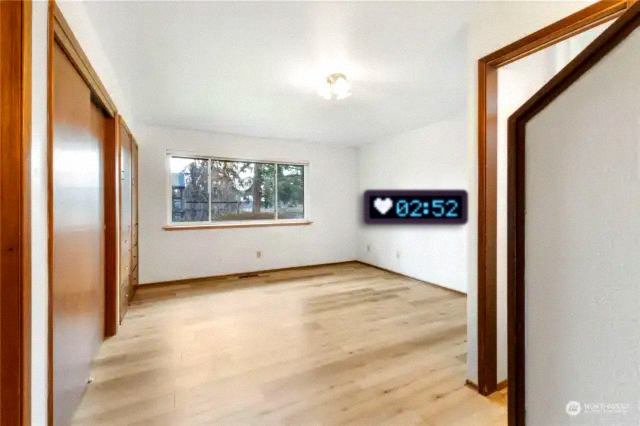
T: 2:52
